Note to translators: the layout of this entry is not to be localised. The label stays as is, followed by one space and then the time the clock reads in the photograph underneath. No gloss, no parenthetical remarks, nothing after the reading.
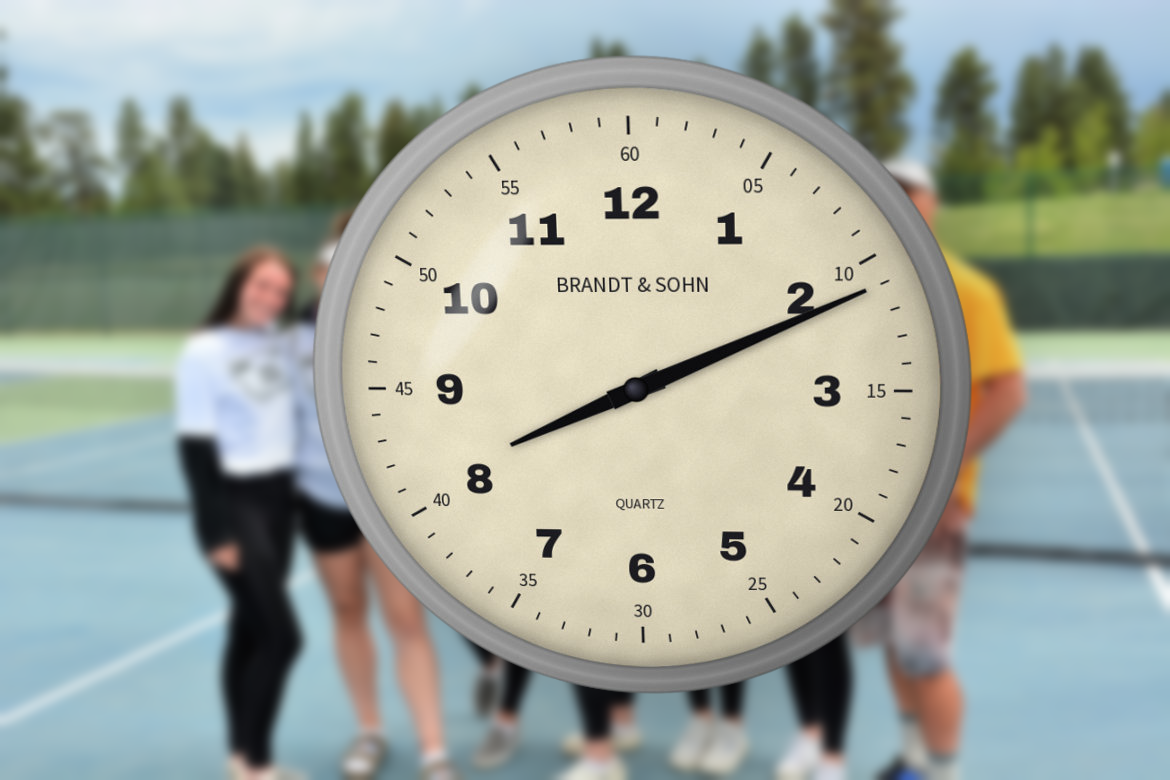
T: 8:11
